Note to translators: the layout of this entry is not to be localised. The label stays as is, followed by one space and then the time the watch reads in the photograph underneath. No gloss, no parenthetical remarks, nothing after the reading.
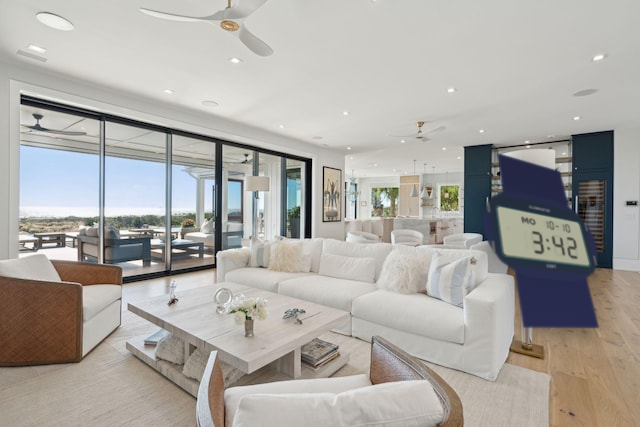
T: 3:42
